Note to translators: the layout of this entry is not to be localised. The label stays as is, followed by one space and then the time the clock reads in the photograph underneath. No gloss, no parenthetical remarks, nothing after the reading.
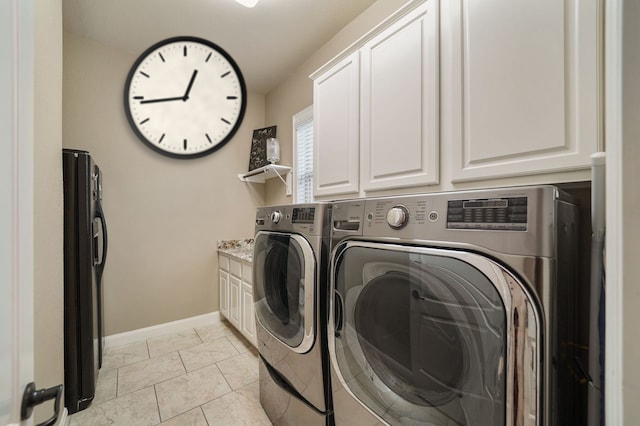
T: 12:44
